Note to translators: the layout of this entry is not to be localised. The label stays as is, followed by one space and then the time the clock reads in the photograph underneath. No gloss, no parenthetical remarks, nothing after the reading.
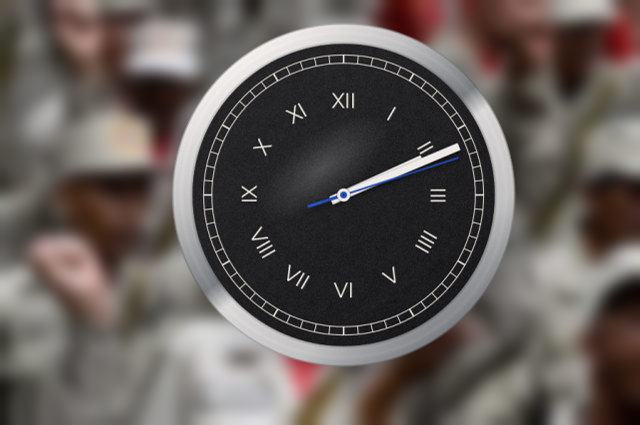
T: 2:11:12
